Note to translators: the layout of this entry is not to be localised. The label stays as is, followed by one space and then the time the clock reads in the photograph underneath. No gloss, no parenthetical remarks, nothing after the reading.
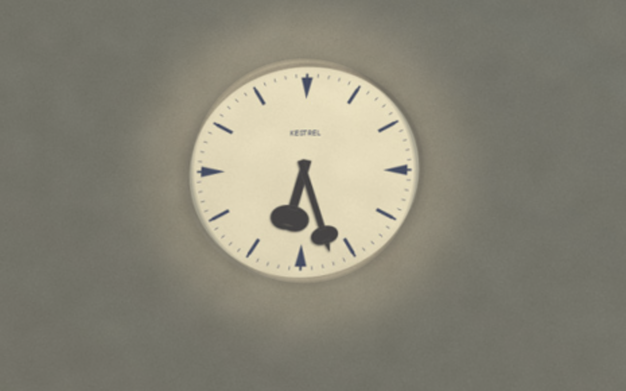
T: 6:27
